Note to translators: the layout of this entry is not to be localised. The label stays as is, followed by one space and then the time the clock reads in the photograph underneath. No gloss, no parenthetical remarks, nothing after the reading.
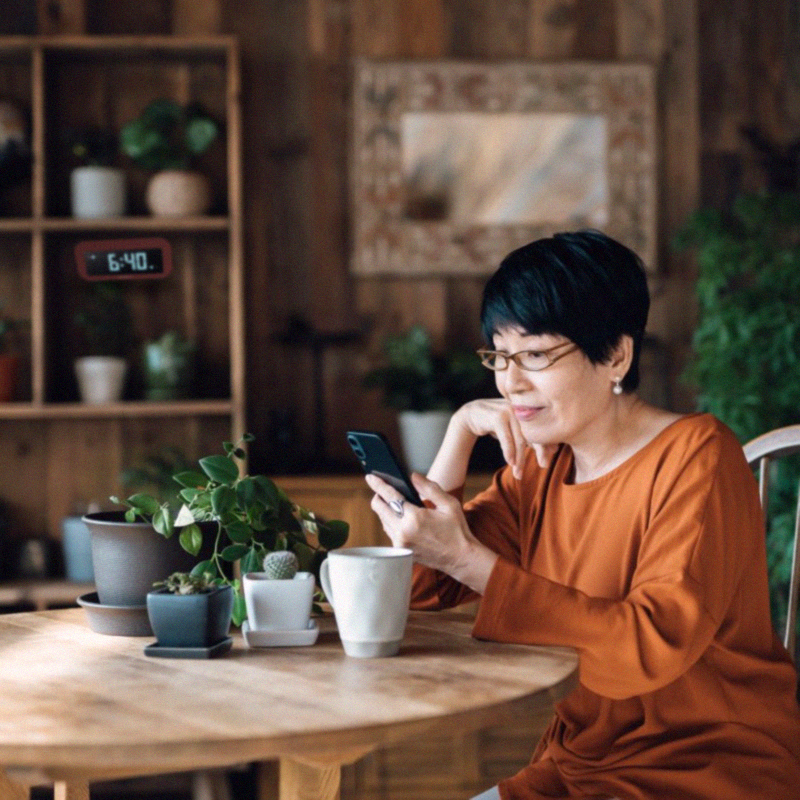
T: 6:40
